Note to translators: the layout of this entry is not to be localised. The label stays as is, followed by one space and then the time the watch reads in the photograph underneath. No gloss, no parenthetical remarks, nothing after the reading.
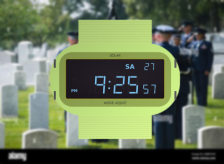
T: 9:25:57
